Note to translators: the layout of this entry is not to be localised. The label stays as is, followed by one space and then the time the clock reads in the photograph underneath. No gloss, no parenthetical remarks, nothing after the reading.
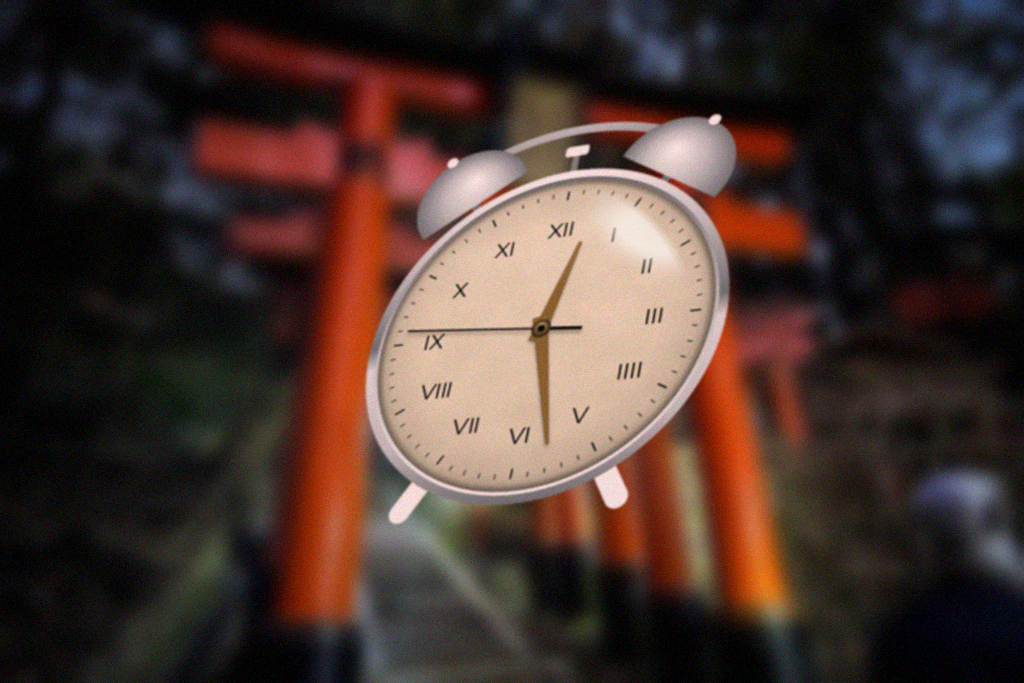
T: 12:27:46
